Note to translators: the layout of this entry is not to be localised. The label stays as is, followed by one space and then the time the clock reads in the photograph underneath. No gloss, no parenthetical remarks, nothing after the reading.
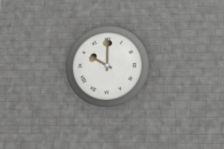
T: 10:00
